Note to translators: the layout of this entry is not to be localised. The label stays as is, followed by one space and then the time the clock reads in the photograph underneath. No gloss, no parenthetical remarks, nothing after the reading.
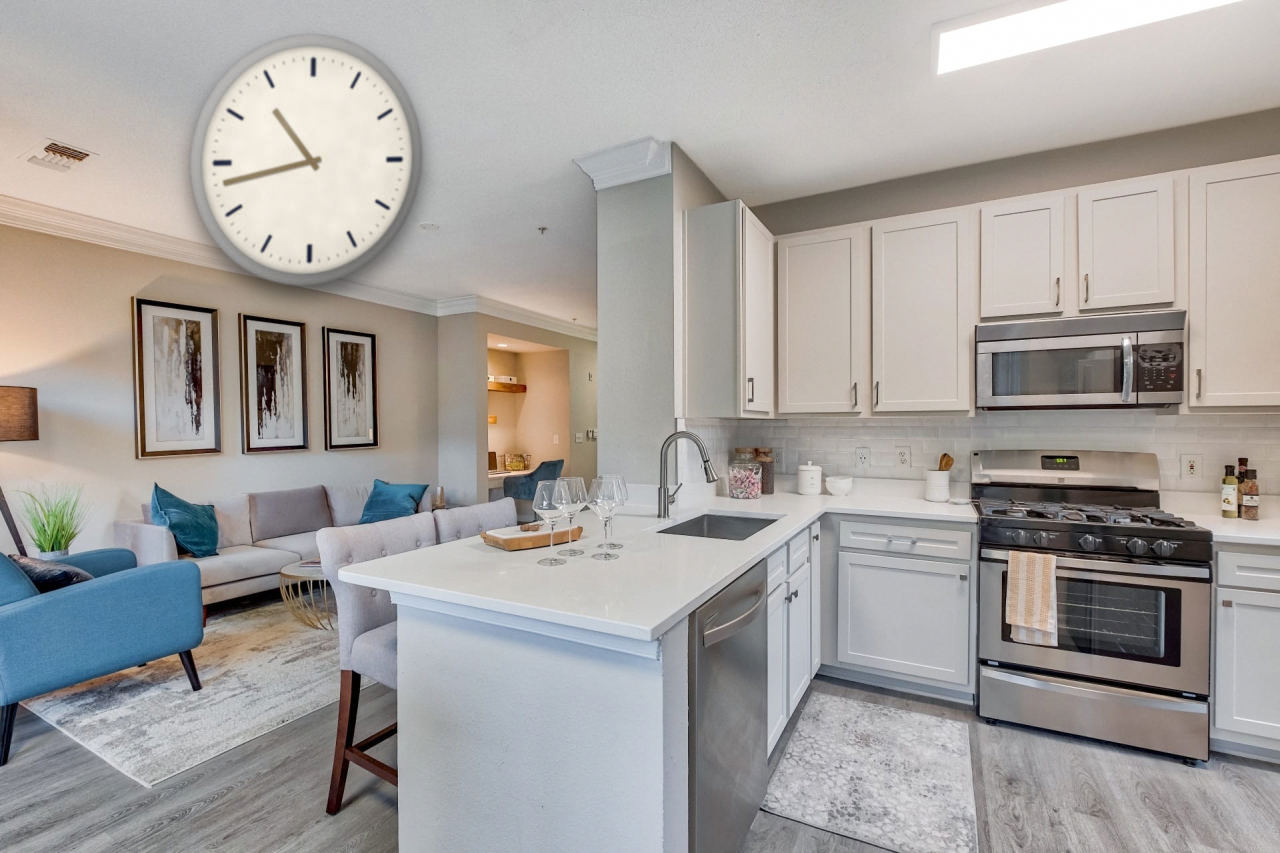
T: 10:43
